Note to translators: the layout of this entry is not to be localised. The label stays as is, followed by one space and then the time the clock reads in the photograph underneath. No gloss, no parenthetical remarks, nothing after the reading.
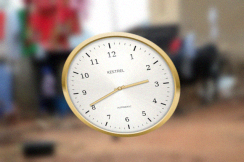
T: 2:41
